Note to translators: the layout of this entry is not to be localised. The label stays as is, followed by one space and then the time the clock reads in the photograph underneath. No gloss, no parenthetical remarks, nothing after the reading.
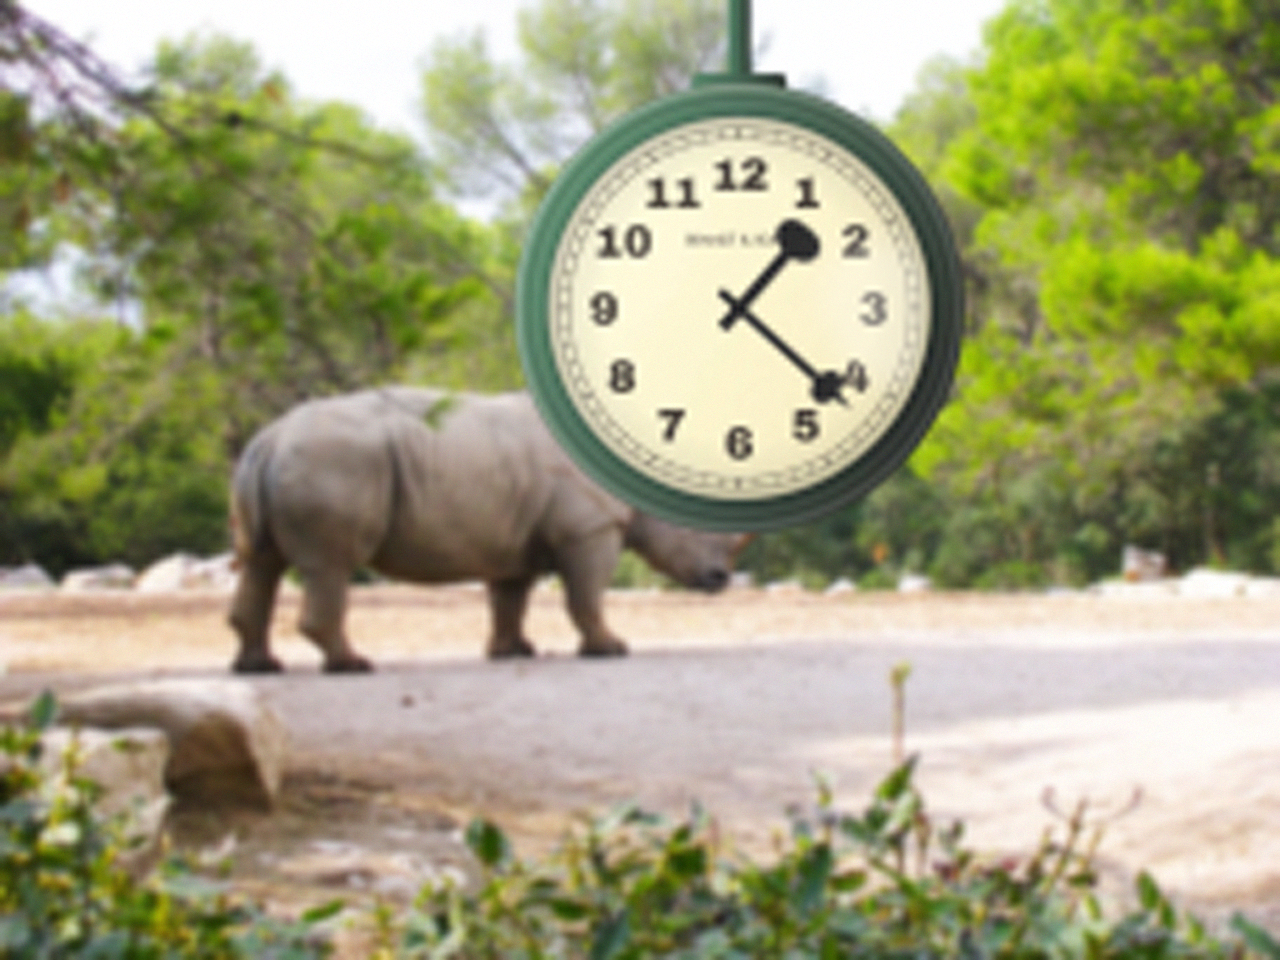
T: 1:22
